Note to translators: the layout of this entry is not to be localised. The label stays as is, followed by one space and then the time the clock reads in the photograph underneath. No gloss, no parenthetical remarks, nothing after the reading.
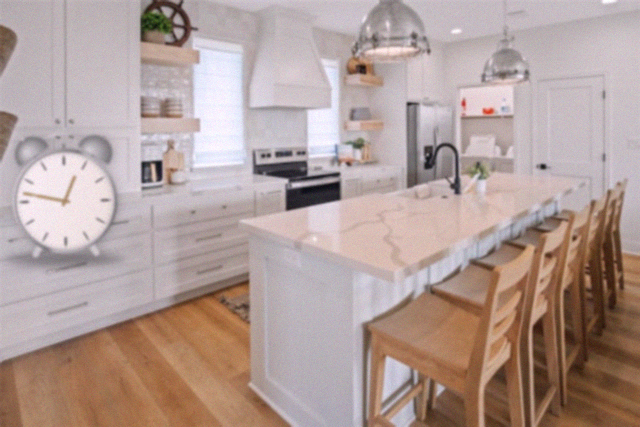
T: 12:47
